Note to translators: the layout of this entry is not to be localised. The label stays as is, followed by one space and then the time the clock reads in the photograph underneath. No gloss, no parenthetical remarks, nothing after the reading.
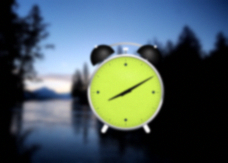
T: 8:10
